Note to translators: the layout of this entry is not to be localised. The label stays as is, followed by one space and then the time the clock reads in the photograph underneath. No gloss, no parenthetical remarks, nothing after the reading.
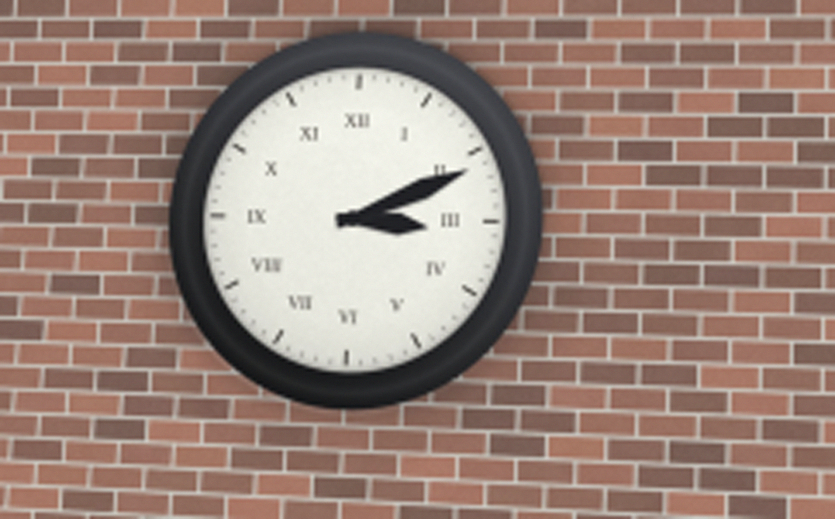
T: 3:11
